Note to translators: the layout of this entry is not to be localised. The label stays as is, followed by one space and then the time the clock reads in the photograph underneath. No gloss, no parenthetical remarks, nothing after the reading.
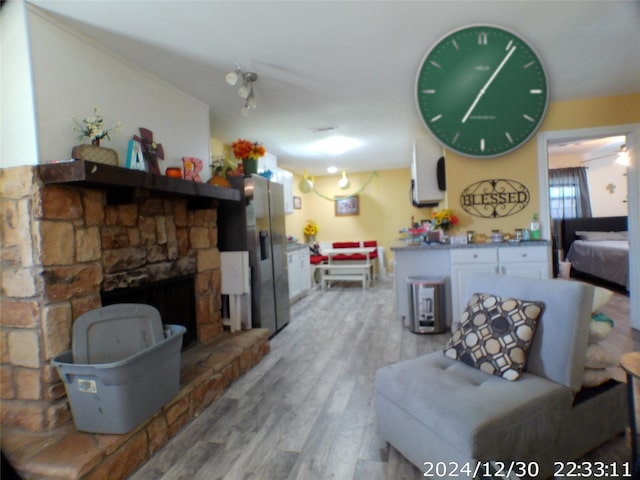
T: 7:06
